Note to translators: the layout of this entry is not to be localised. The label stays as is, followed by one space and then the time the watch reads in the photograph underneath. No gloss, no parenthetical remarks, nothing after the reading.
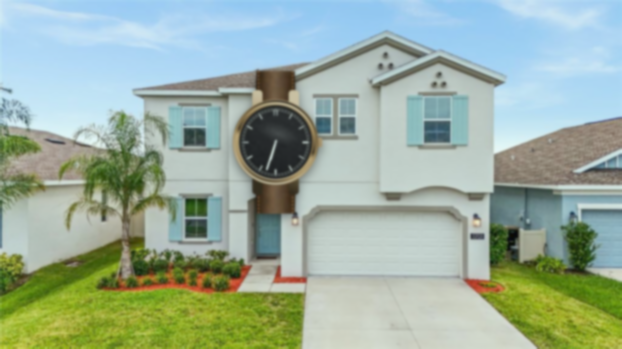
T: 6:33
